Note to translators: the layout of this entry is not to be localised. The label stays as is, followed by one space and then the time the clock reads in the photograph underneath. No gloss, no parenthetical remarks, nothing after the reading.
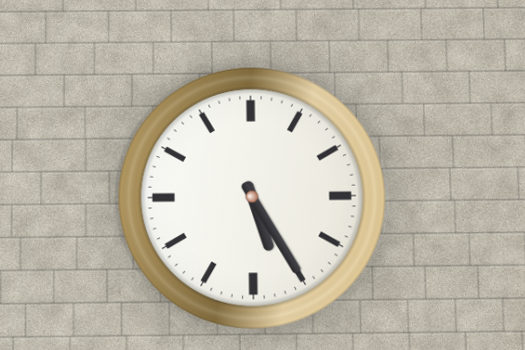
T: 5:25
